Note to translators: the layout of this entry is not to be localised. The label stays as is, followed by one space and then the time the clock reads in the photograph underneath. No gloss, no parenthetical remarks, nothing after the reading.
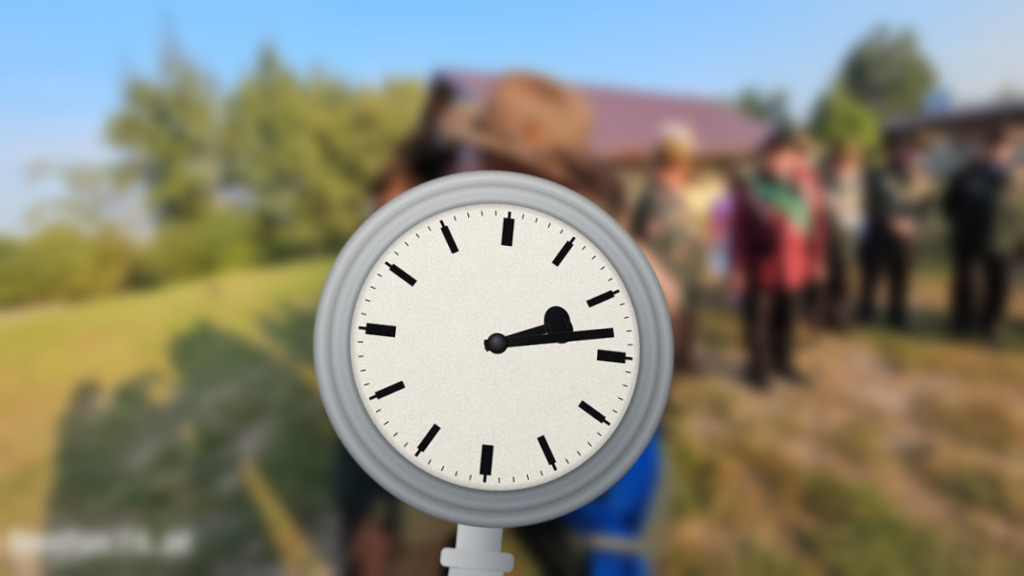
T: 2:13
